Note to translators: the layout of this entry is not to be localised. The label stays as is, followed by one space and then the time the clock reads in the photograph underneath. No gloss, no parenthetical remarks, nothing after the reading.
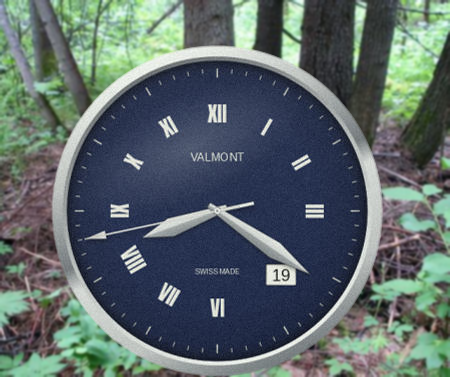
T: 8:20:43
